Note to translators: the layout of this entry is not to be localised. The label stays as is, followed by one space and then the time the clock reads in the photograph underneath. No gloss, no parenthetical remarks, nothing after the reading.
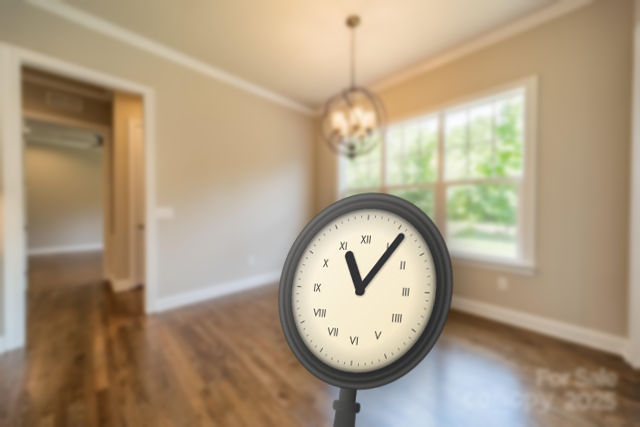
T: 11:06
